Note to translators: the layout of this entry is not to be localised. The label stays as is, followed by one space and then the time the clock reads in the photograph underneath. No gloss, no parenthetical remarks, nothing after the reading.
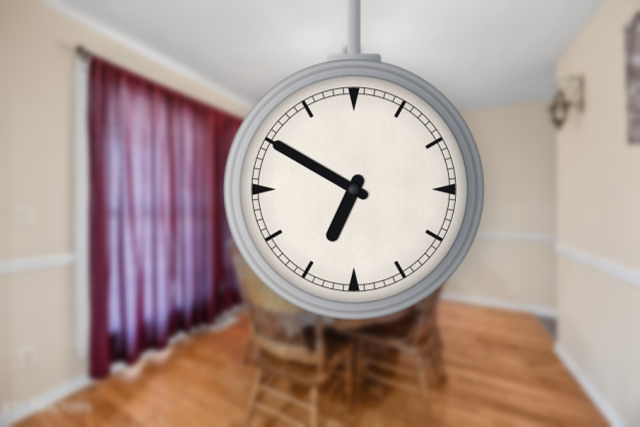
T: 6:50
